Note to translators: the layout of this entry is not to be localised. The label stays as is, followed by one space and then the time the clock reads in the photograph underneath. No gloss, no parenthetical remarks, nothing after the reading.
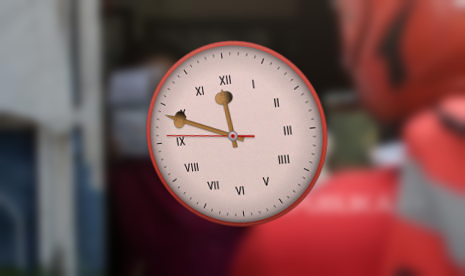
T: 11:48:46
